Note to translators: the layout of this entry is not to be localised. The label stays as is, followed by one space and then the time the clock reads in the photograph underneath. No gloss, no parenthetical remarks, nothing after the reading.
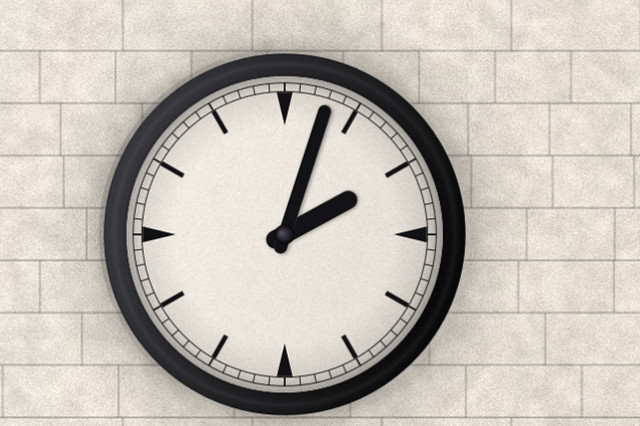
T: 2:03
